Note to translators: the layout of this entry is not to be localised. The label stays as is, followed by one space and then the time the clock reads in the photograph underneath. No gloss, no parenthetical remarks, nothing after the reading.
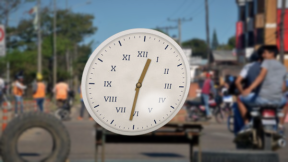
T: 12:31
